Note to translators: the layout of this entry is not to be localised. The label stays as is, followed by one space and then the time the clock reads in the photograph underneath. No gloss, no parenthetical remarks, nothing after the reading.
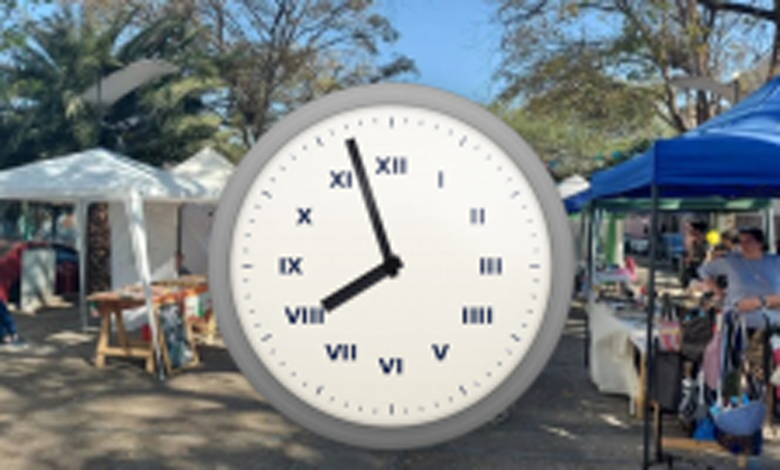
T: 7:57
